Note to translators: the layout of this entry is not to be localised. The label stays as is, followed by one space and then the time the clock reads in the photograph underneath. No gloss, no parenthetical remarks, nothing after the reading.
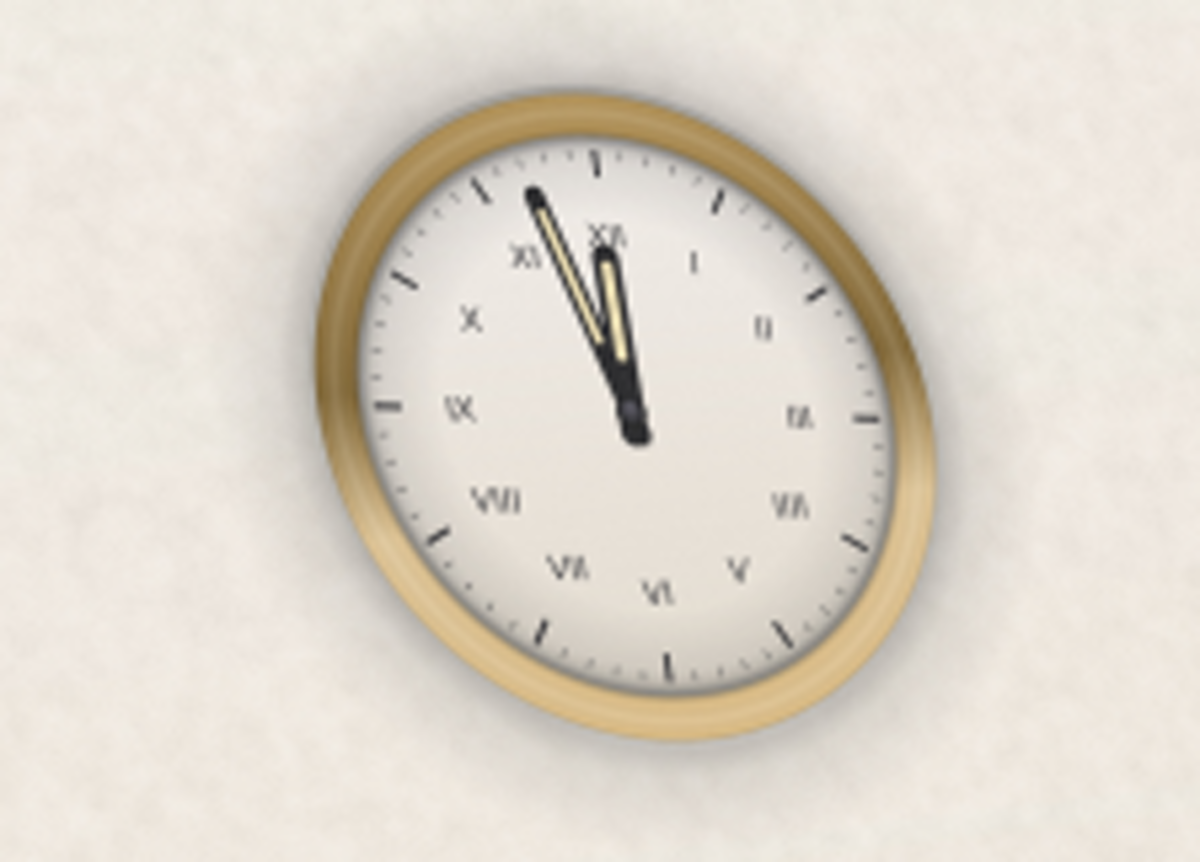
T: 11:57
